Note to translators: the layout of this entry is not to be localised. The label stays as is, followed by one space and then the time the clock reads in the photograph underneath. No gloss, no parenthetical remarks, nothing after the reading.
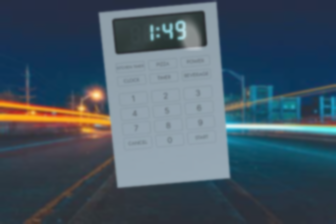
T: 1:49
